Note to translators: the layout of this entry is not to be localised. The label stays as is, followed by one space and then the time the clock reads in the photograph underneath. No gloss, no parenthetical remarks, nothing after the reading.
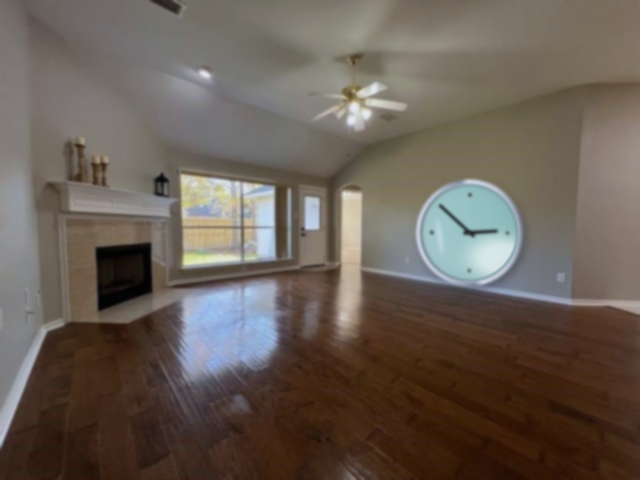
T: 2:52
